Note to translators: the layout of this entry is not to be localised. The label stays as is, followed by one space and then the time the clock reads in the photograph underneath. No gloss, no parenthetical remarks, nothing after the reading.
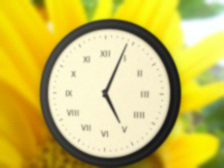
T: 5:04
